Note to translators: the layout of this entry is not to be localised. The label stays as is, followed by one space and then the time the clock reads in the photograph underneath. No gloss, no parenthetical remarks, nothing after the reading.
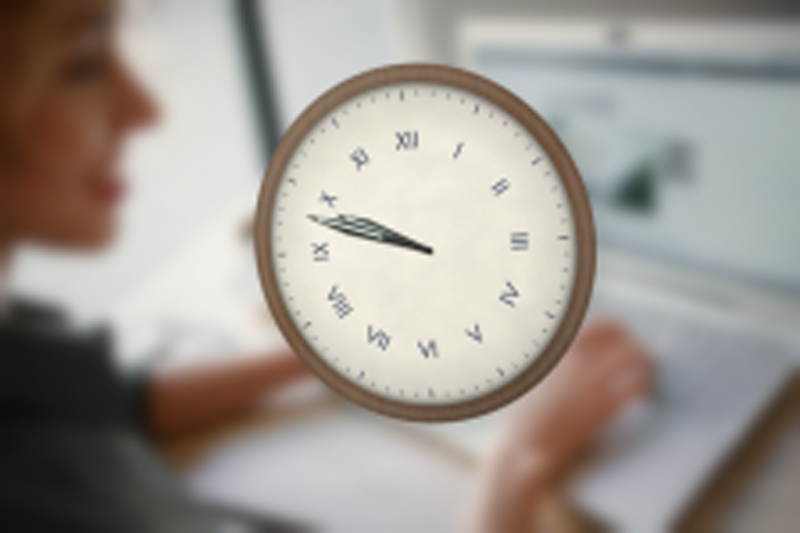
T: 9:48
